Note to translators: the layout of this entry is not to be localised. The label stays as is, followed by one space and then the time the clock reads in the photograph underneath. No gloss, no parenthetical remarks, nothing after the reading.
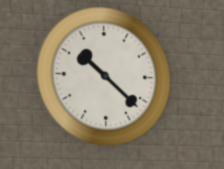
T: 10:22
